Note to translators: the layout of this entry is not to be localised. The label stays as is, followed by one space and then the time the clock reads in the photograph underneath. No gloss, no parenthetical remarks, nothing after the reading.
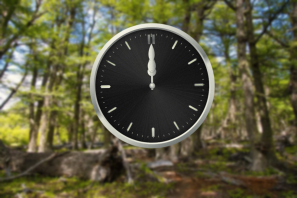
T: 12:00
